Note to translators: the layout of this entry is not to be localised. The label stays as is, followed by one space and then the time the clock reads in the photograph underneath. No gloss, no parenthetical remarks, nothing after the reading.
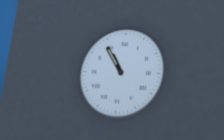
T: 10:54
